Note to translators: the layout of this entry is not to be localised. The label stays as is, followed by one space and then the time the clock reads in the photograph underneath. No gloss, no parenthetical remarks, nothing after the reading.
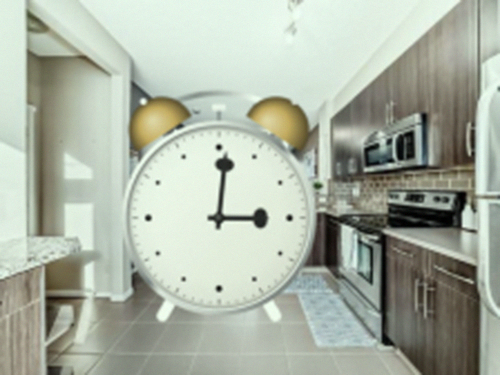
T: 3:01
